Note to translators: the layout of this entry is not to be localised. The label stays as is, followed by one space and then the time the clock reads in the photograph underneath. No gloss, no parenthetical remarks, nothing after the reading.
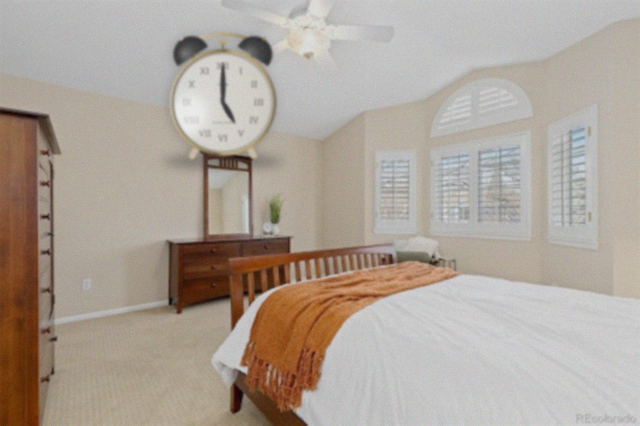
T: 5:00
